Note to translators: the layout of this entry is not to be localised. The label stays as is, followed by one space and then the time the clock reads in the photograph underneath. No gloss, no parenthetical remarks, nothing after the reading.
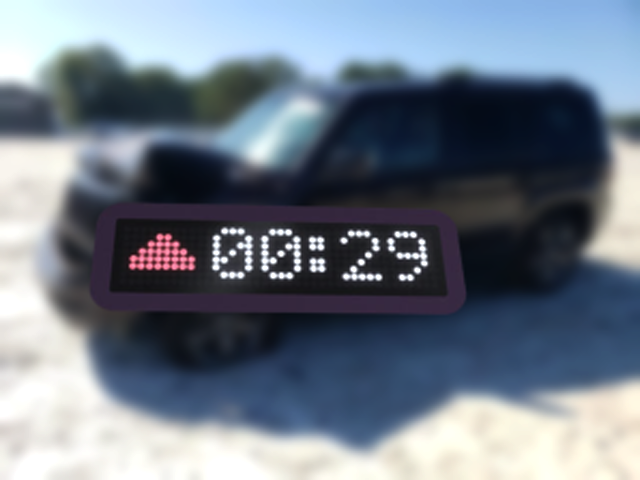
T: 0:29
